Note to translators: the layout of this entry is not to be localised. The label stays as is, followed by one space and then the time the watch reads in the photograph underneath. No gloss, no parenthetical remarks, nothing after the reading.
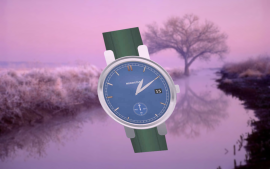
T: 1:10
